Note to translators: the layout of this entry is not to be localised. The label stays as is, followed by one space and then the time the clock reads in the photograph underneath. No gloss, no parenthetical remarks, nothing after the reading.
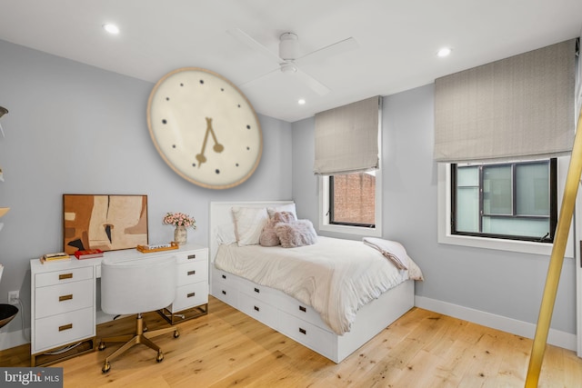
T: 5:34
